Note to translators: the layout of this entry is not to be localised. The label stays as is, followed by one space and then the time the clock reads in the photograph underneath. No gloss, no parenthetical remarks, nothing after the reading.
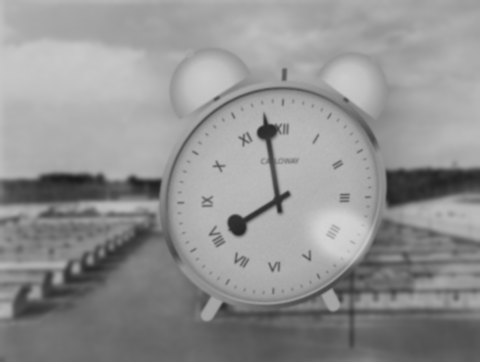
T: 7:58
